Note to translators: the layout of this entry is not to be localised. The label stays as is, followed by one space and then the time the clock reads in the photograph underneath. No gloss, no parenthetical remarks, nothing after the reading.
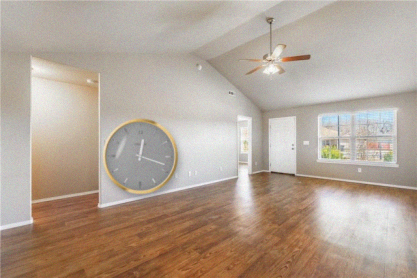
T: 12:18
